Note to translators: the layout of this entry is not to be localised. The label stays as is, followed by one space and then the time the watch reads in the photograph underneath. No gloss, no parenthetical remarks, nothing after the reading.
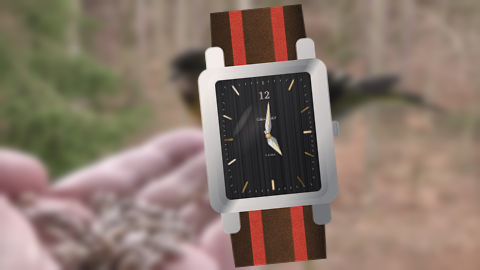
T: 5:01
